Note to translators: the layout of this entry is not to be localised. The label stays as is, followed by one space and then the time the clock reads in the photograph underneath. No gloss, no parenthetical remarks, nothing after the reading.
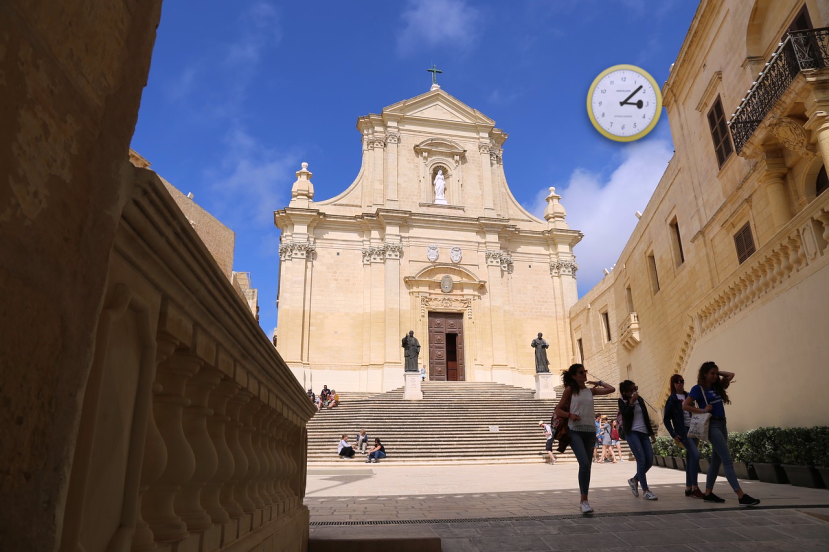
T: 3:08
